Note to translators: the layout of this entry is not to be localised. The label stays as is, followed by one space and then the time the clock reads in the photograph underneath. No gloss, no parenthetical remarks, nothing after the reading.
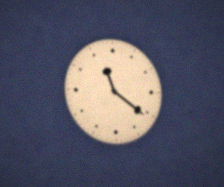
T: 11:21
